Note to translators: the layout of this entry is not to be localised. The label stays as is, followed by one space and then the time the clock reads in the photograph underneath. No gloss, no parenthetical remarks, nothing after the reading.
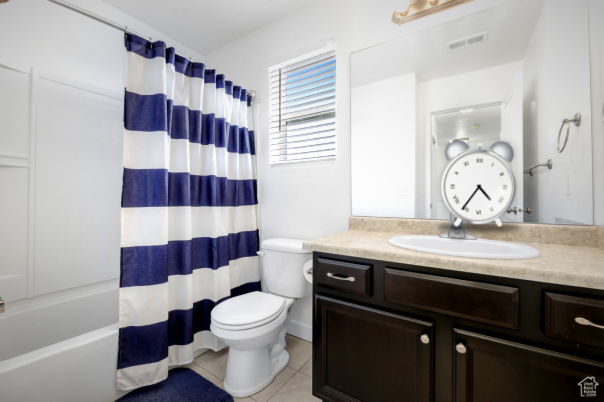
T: 4:36
